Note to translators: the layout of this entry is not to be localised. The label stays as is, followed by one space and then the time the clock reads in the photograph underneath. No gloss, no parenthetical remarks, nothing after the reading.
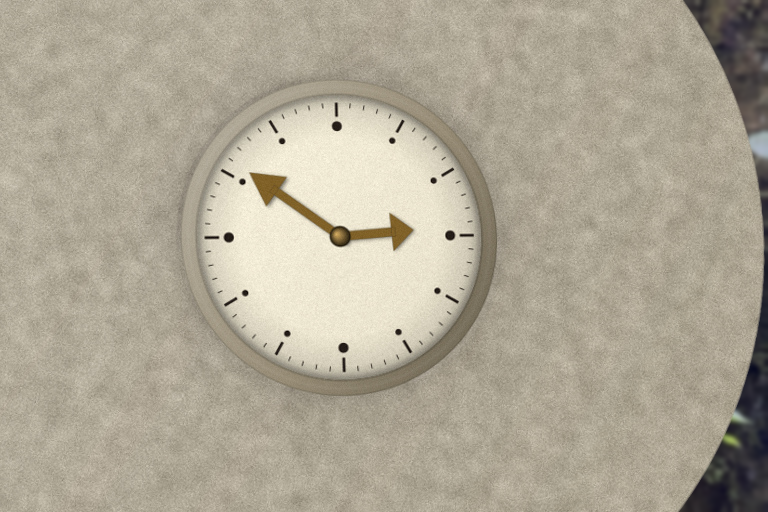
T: 2:51
